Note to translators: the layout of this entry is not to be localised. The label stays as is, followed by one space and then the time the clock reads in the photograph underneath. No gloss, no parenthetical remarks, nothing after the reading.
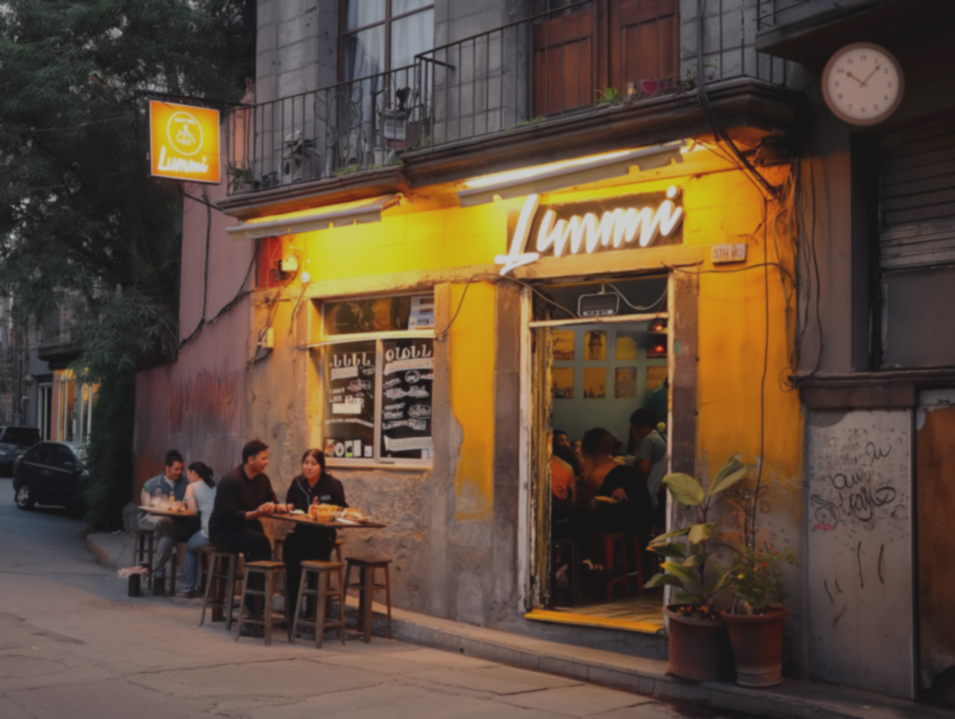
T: 10:07
